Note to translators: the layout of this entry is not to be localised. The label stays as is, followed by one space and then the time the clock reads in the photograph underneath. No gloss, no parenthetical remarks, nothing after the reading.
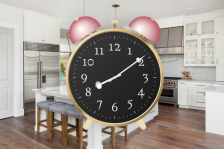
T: 8:09
